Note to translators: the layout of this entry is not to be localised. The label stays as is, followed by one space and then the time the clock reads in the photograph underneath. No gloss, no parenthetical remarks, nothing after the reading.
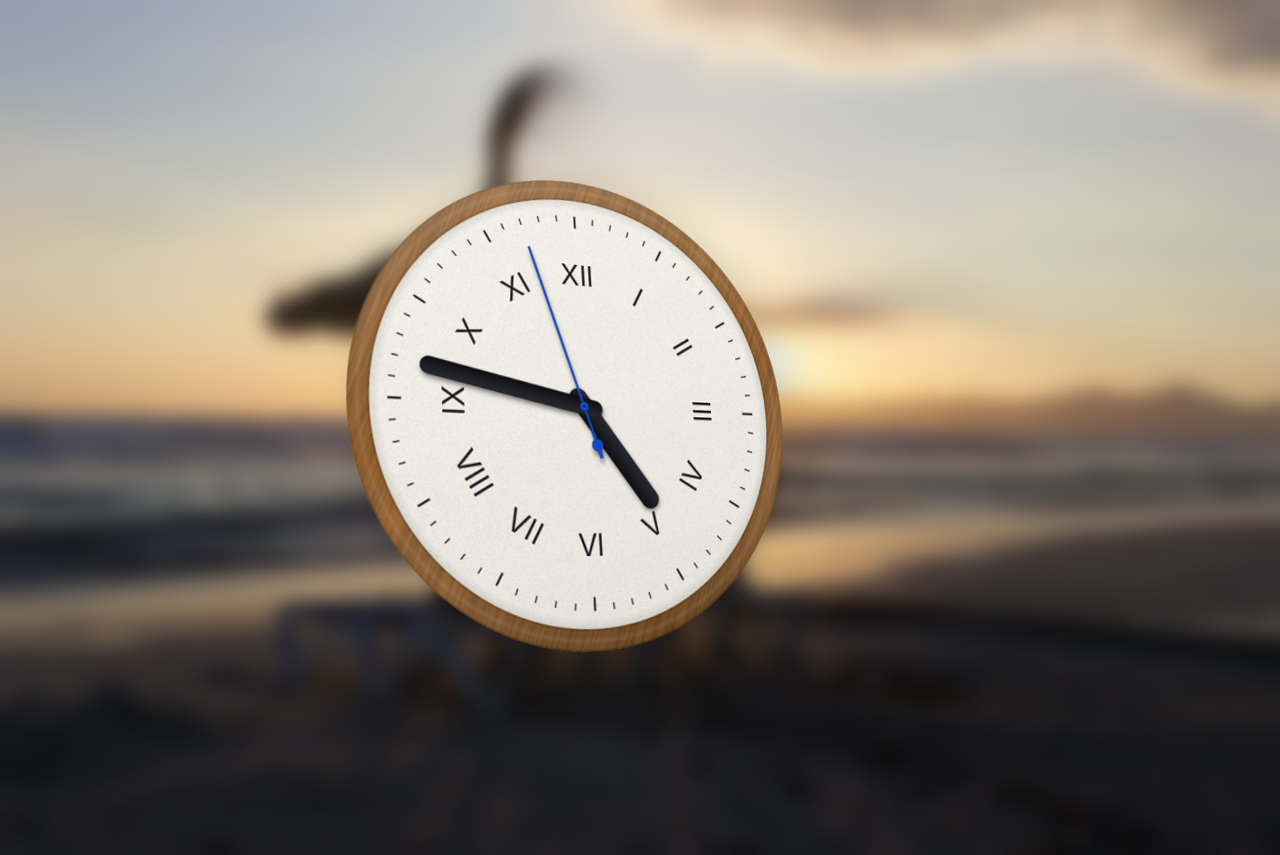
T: 4:46:57
